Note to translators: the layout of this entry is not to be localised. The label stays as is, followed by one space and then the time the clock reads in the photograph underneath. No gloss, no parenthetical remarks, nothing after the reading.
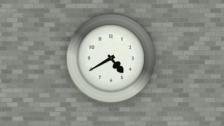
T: 4:40
